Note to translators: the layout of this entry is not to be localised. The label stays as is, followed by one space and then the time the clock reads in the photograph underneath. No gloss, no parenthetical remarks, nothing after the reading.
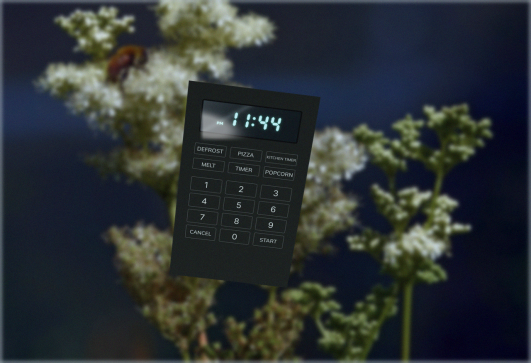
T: 11:44
